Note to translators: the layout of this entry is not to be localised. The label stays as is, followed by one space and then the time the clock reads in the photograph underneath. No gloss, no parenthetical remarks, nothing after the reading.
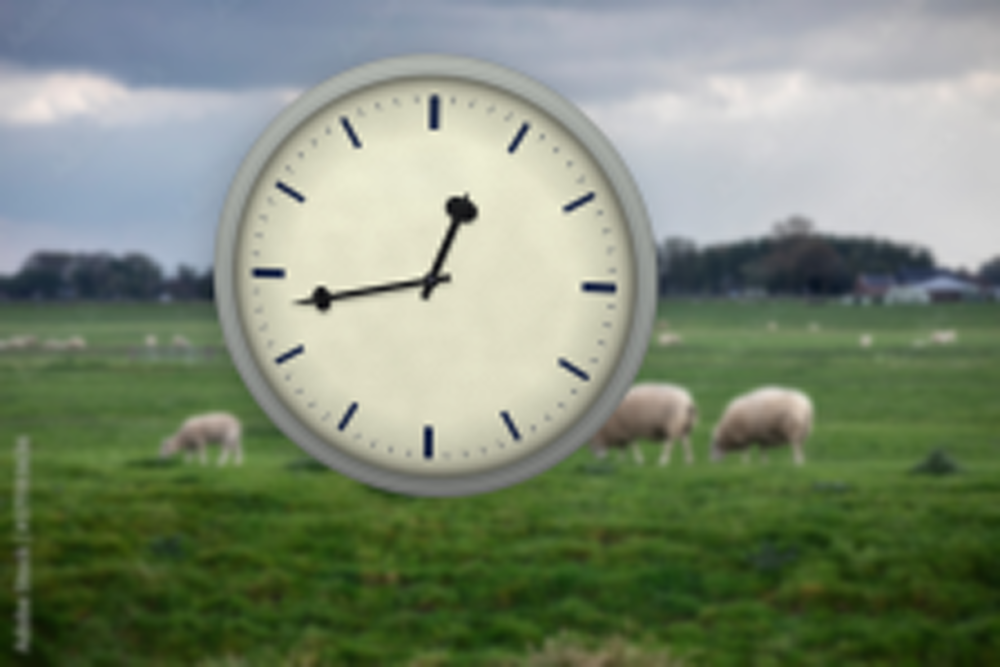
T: 12:43
